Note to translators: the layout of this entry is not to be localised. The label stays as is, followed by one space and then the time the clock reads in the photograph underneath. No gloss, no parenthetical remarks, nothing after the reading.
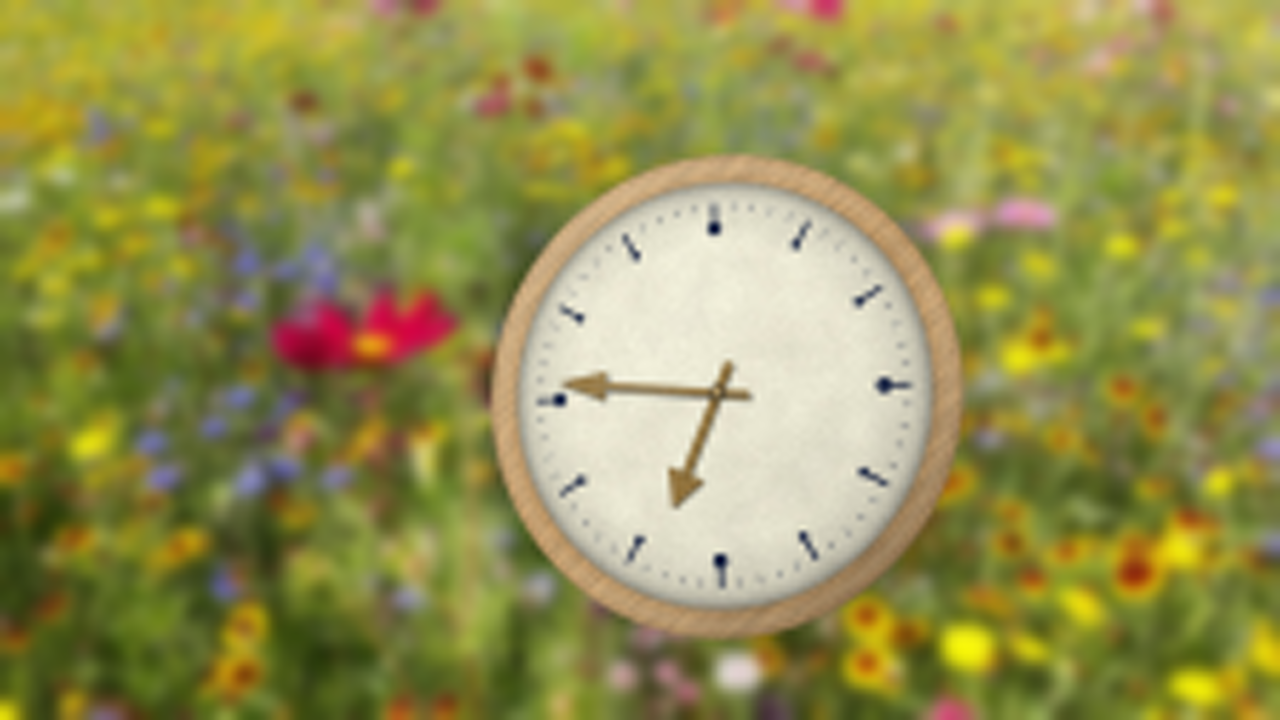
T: 6:46
